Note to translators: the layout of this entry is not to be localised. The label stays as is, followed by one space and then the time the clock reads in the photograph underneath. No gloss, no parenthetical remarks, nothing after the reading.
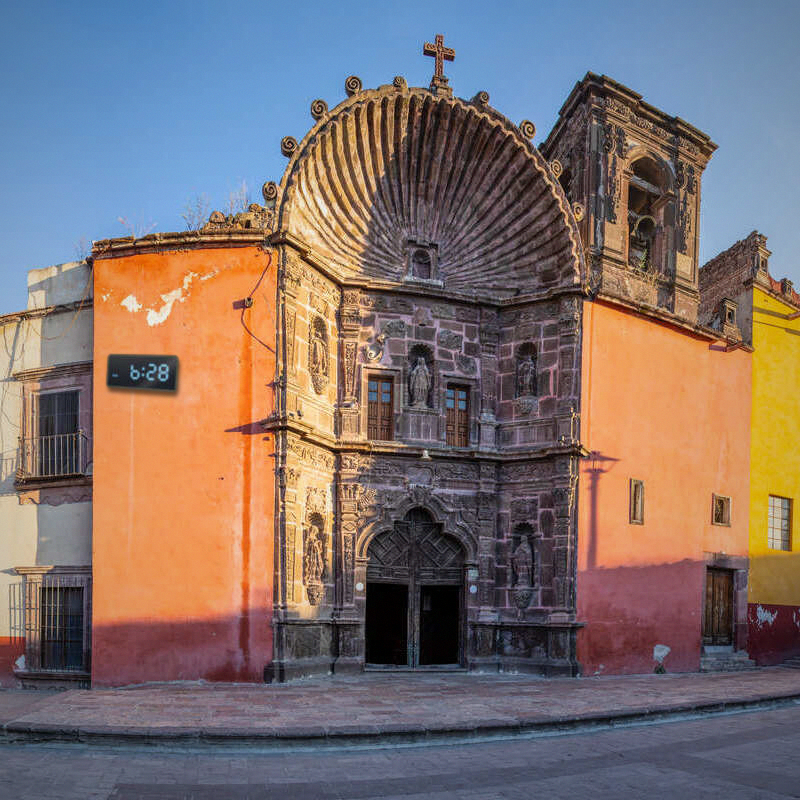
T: 6:28
